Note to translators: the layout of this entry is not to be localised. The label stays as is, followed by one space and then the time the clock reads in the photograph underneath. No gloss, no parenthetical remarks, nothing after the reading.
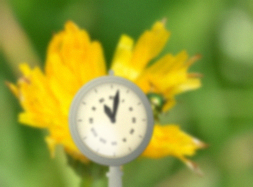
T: 11:02
